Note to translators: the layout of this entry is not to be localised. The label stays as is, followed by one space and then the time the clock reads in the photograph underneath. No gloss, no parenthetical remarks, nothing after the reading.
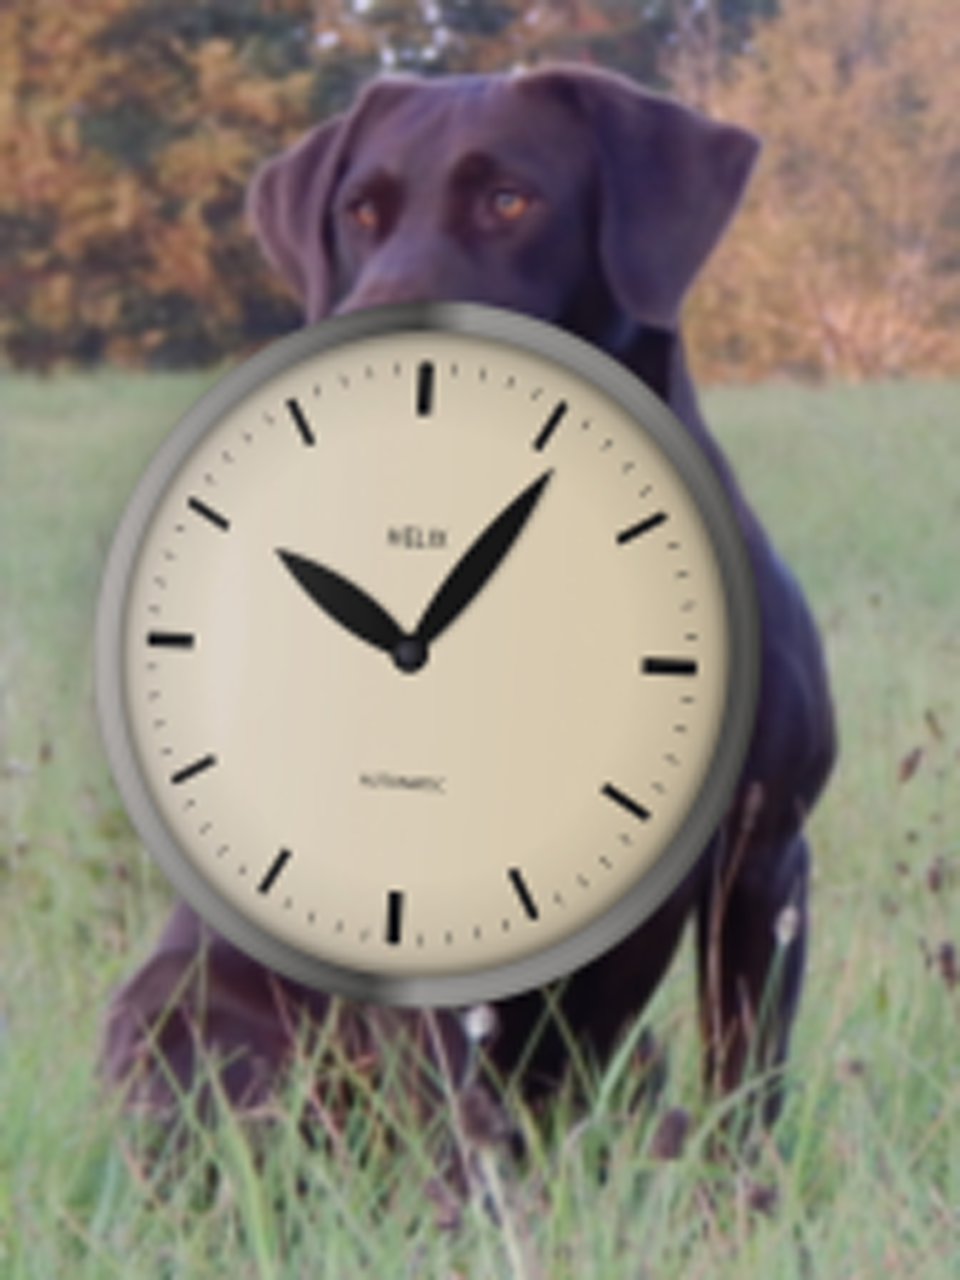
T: 10:06
